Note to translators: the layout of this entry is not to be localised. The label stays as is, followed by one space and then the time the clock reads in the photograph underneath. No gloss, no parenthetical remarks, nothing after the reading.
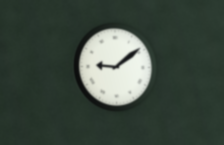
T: 9:09
